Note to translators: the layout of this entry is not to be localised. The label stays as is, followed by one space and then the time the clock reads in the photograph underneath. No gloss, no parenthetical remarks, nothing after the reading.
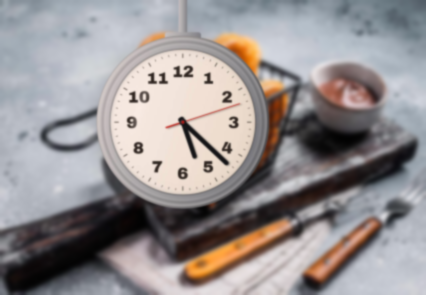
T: 5:22:12
